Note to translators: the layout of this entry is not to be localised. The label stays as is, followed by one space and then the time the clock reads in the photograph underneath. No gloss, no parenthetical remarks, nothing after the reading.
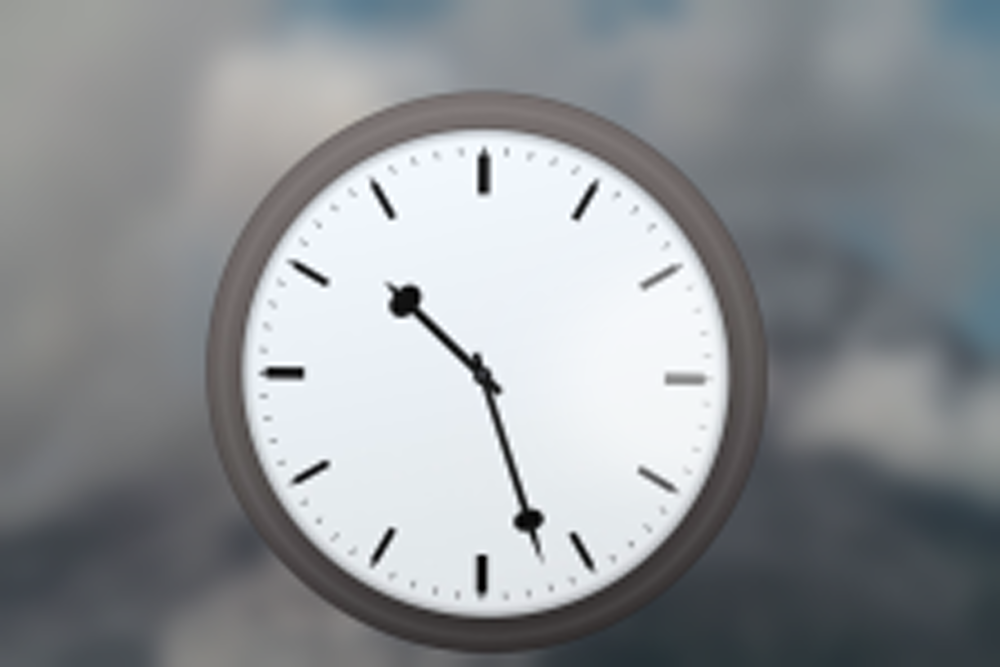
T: 10:27
